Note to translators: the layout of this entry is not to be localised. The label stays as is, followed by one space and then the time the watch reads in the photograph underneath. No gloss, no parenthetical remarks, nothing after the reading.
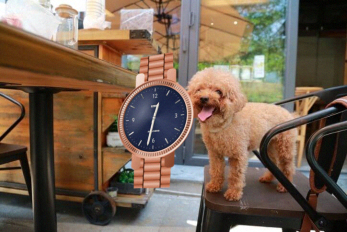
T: 12:32
